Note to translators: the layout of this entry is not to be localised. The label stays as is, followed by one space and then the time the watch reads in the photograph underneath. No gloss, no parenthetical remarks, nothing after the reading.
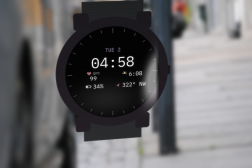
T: 4:58
